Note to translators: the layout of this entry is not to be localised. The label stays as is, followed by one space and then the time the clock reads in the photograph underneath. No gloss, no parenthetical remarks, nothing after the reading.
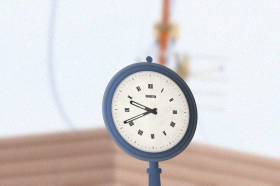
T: 9:41
